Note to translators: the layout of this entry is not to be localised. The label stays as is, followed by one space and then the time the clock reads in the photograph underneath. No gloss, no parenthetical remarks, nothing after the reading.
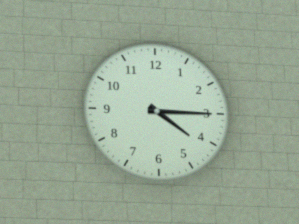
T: 4:15
